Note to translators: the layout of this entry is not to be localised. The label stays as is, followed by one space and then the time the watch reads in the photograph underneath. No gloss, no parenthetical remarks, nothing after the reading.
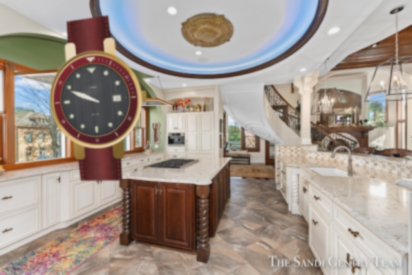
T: 9:49
